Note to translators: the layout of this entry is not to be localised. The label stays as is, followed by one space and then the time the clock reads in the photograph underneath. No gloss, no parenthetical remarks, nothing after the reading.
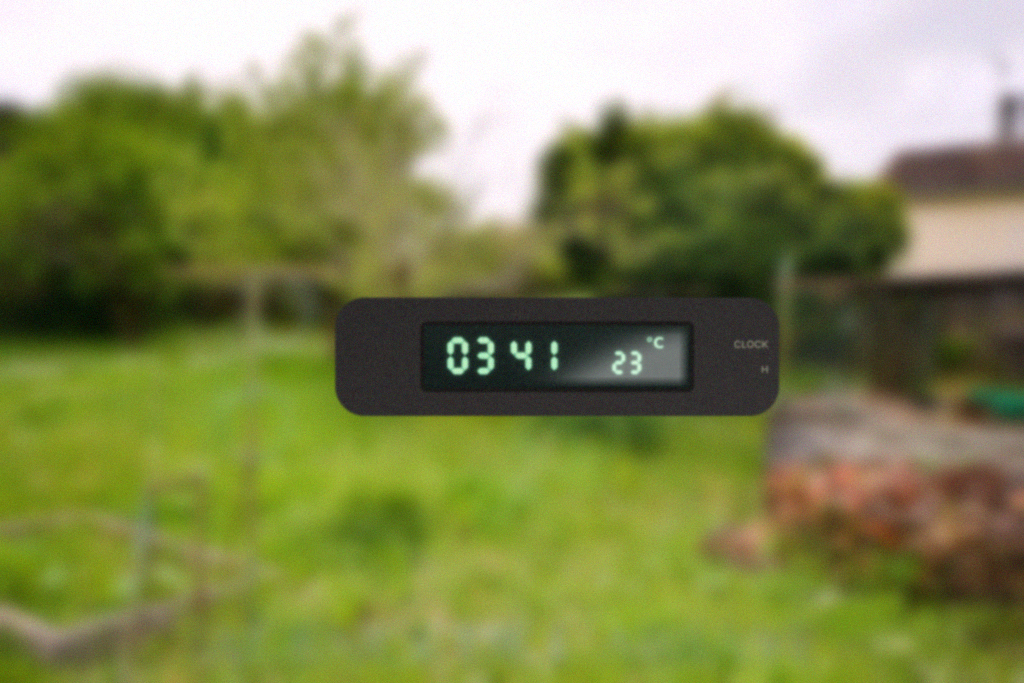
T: 3:41
